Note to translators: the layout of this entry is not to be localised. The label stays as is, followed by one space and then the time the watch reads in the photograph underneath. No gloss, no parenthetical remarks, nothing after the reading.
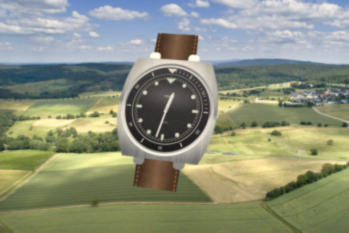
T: 12:32
